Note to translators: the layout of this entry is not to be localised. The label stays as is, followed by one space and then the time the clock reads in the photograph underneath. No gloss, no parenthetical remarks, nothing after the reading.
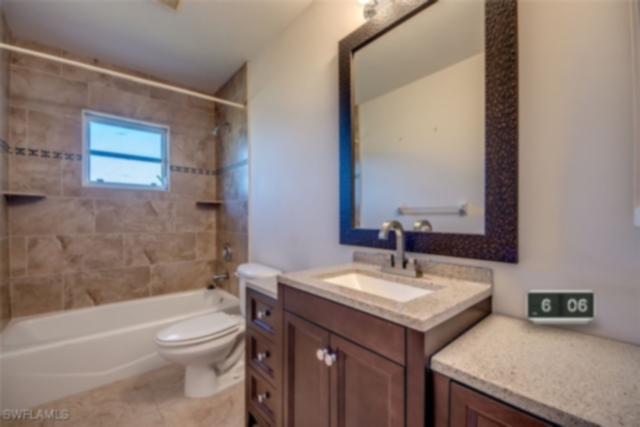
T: 6:06
